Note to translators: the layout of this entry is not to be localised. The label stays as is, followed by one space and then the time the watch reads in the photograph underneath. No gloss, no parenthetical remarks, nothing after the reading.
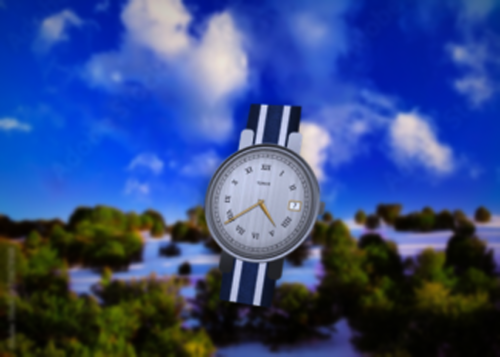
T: 4:39
